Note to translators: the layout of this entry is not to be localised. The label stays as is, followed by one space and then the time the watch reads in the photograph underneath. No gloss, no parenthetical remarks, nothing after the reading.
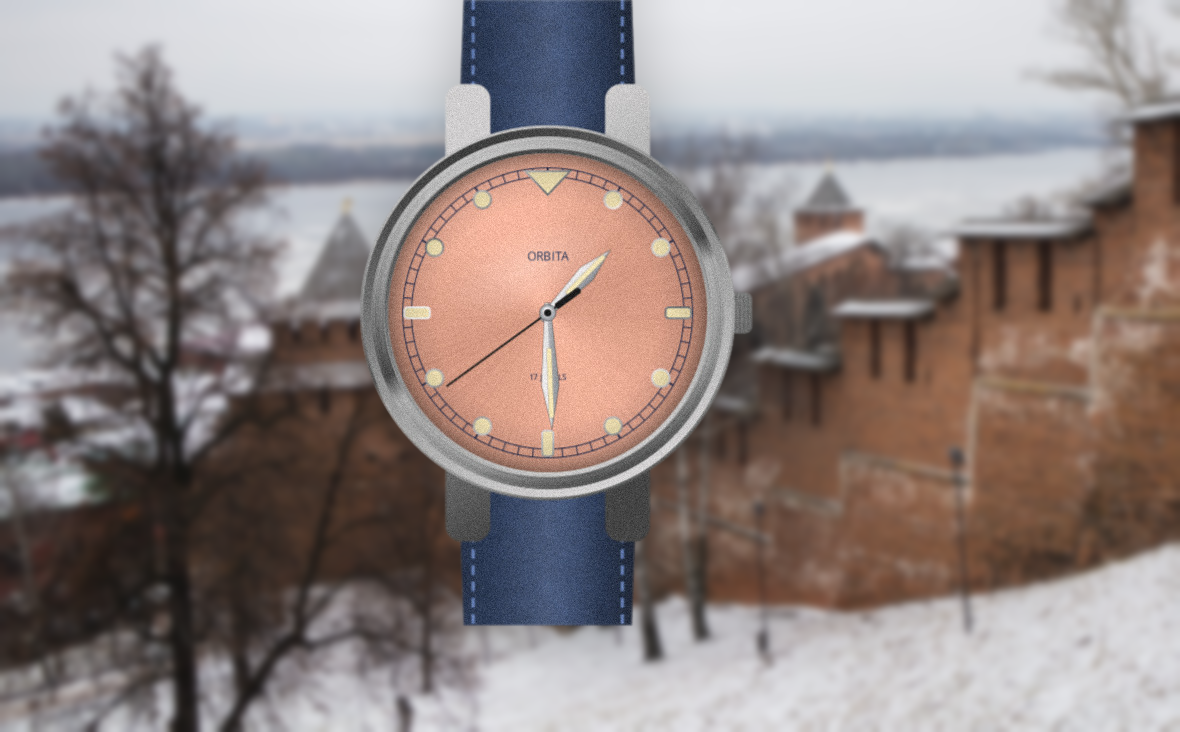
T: 1:29:39
